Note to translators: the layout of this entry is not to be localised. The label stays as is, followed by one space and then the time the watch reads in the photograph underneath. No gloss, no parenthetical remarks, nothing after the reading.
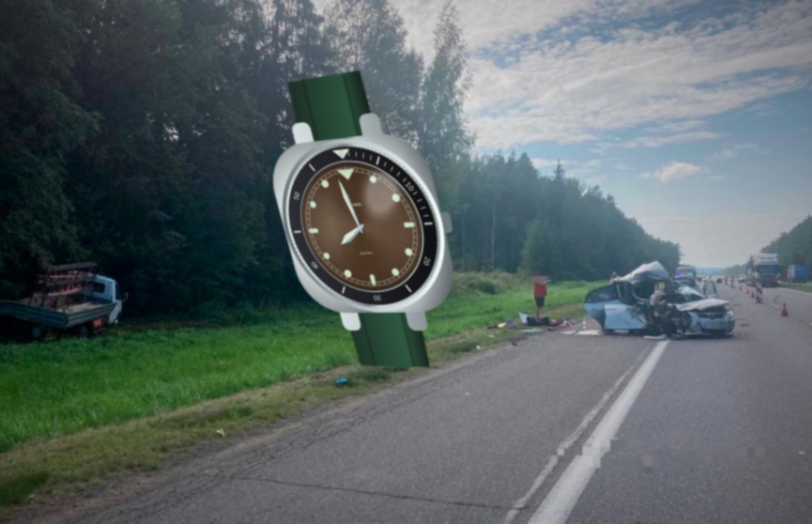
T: 7:58
